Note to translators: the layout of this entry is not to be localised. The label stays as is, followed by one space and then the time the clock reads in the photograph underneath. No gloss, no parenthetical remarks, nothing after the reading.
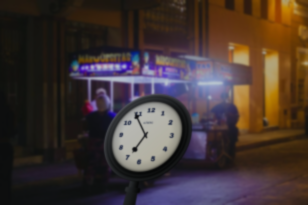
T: 6:54
